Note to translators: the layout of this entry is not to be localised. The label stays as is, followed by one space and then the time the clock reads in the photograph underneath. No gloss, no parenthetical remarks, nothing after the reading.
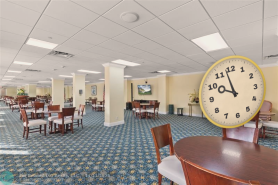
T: 9:58
